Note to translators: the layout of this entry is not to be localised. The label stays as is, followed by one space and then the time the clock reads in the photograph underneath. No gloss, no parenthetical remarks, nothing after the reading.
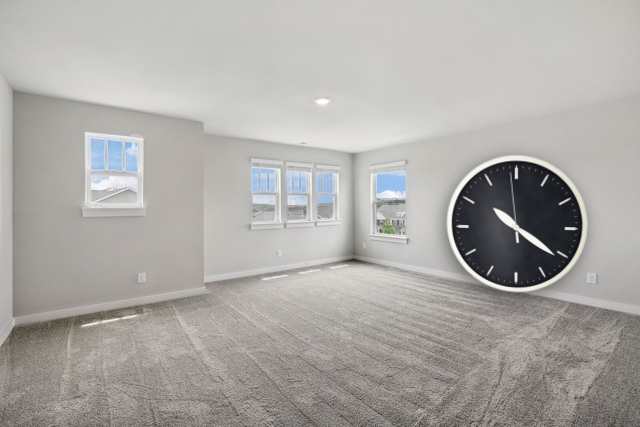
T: 10:20:59
